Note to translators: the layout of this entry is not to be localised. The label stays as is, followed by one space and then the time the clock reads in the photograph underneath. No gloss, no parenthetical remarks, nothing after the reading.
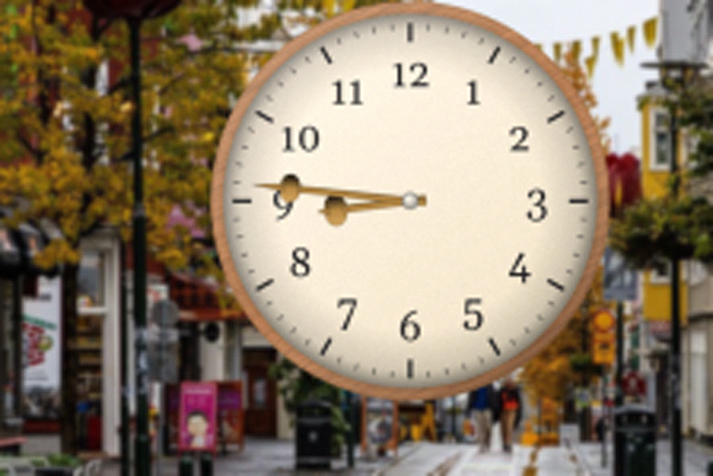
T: 8:46
